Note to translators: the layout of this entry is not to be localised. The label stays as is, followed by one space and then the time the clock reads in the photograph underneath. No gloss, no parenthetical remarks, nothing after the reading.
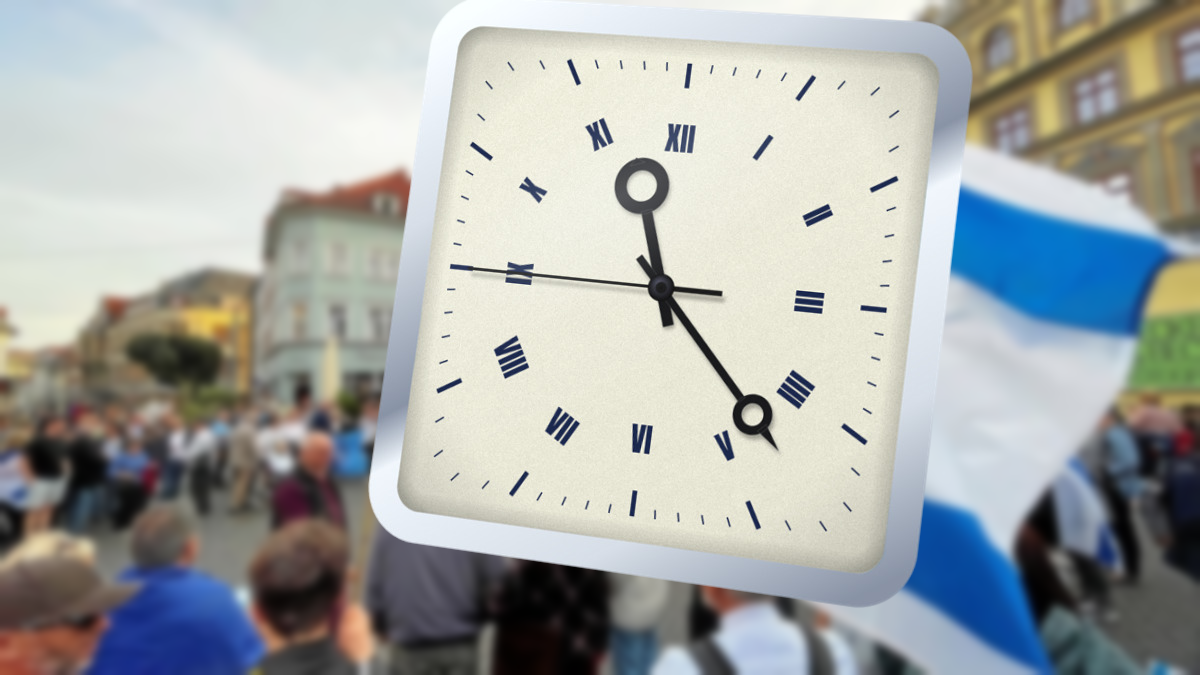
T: 11:22:45
